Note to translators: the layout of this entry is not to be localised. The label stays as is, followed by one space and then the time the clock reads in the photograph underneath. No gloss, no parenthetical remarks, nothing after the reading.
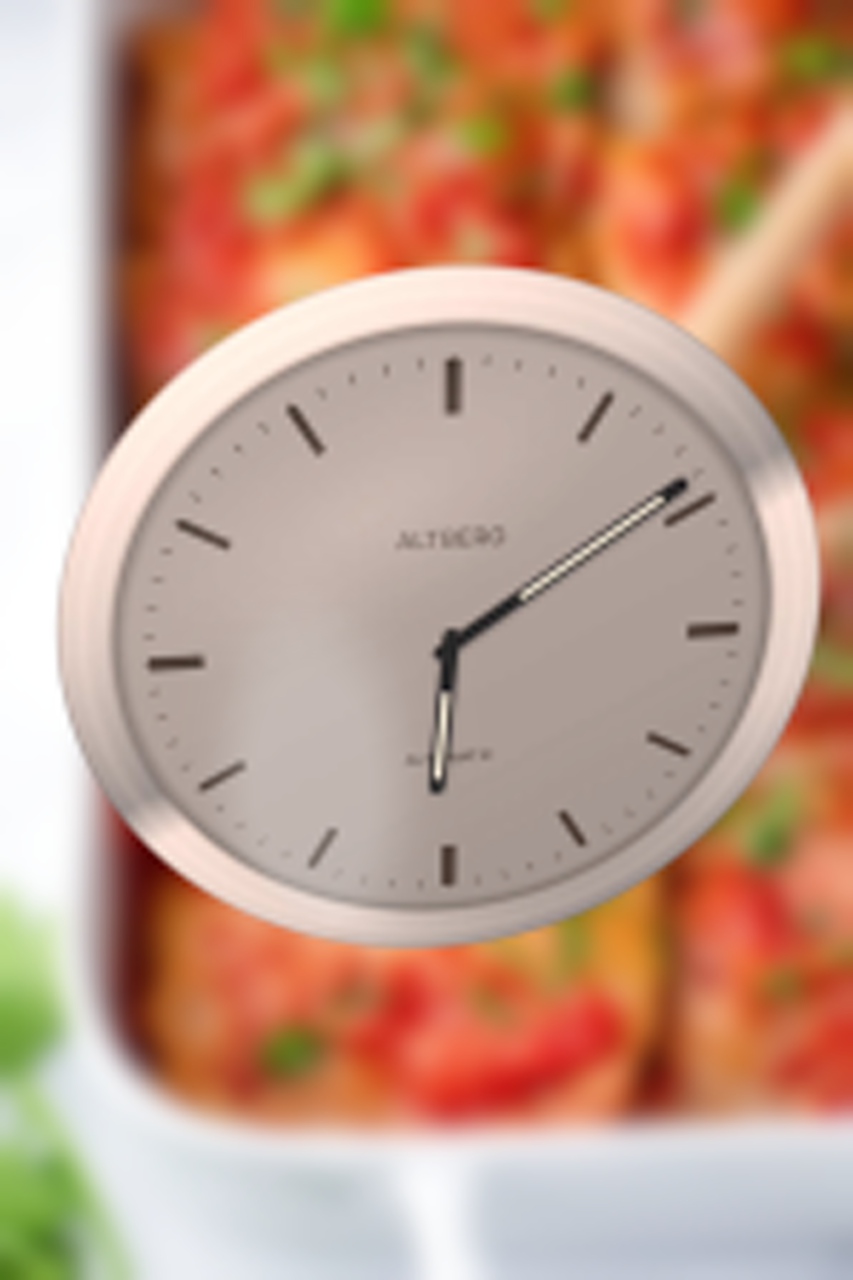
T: 6:09
